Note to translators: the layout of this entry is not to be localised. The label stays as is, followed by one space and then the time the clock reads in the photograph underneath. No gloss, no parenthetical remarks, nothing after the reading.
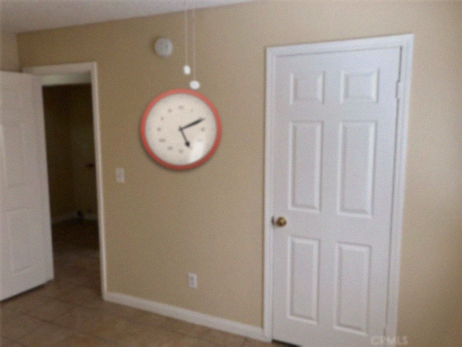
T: 5:11
